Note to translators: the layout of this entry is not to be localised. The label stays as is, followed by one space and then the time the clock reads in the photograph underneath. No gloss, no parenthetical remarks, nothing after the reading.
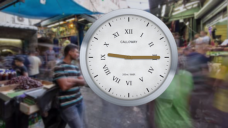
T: 9:15
